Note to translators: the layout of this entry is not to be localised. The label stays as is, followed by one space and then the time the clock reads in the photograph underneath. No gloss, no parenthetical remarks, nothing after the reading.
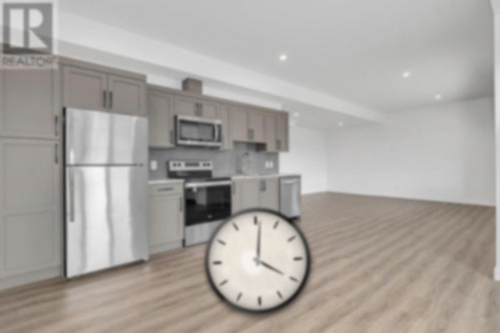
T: 4:01
